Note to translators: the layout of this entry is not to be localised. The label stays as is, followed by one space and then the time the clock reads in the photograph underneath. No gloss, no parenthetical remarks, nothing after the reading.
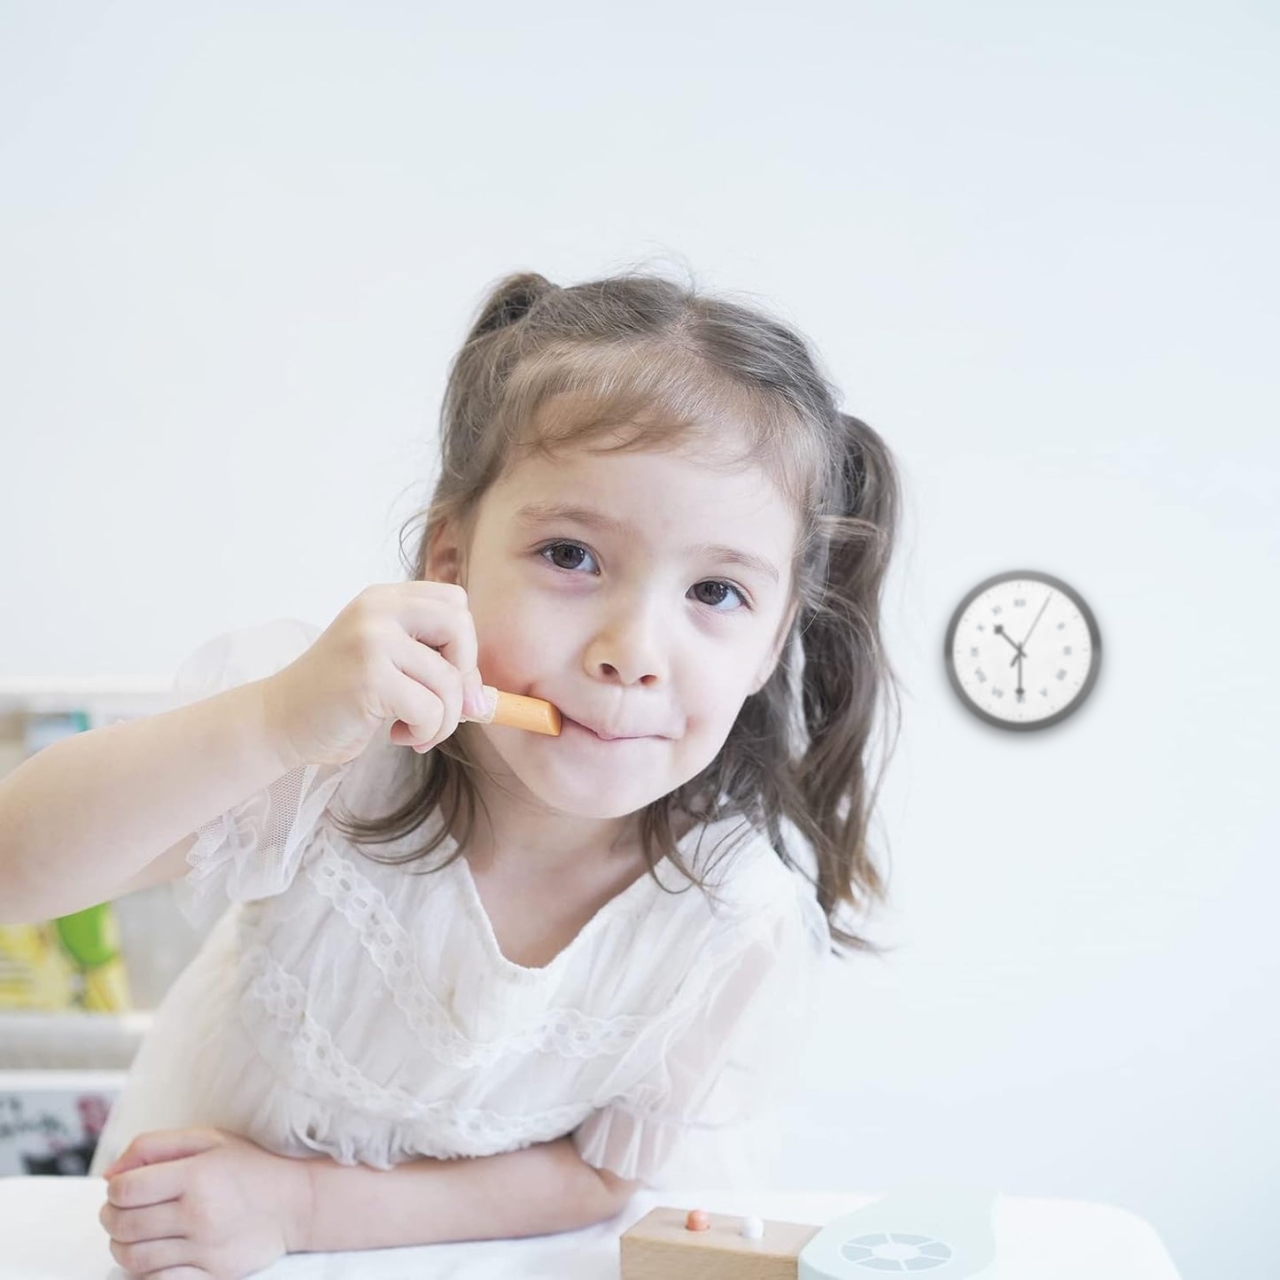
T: 10:30:05
